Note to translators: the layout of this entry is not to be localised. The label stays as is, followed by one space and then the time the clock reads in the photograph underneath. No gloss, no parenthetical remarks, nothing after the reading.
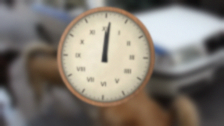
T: 12:01
